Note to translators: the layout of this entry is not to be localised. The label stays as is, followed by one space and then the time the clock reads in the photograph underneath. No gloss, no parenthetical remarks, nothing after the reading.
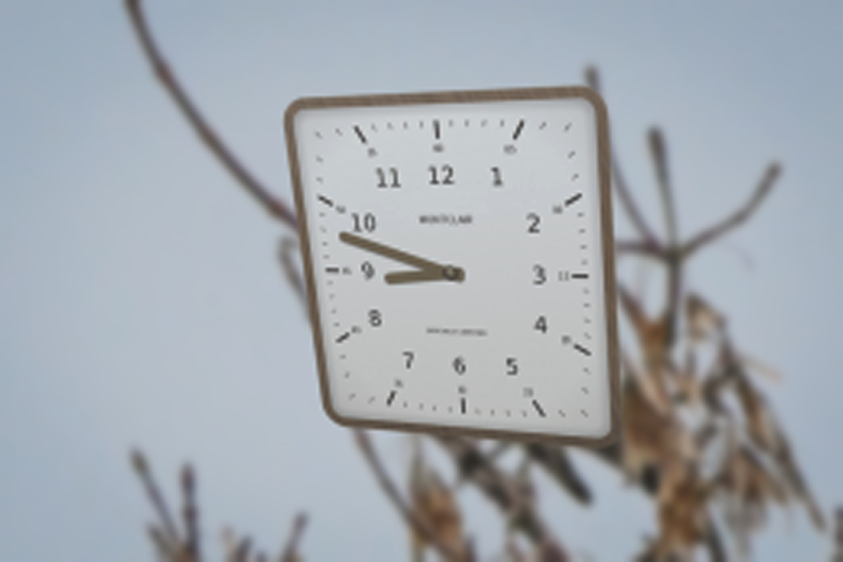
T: 8:48
